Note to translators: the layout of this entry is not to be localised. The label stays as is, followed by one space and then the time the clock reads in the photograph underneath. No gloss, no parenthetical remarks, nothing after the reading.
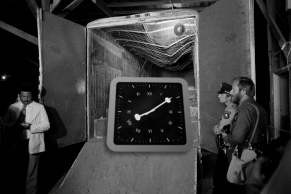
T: 8:09
